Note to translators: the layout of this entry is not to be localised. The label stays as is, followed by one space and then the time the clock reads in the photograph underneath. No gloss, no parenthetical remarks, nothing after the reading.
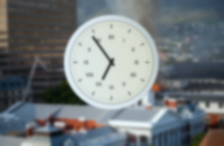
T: 6:54
